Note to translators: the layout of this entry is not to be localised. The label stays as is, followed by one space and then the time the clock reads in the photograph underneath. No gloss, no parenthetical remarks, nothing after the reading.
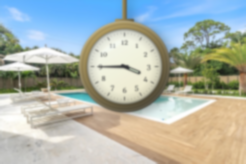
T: 3:45
